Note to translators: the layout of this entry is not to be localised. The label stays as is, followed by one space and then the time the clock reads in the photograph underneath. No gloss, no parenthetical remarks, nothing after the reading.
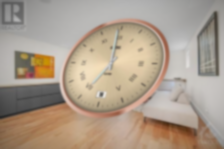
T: 6:59
